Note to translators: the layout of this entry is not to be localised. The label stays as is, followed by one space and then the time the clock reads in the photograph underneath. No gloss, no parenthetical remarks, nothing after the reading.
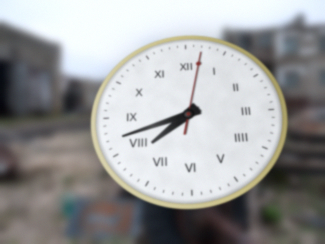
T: 7:42:02
